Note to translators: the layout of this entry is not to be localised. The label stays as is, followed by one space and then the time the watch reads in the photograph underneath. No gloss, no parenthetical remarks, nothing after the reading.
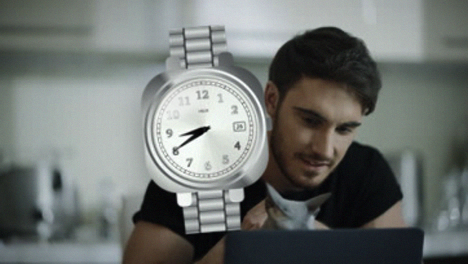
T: 8:40
